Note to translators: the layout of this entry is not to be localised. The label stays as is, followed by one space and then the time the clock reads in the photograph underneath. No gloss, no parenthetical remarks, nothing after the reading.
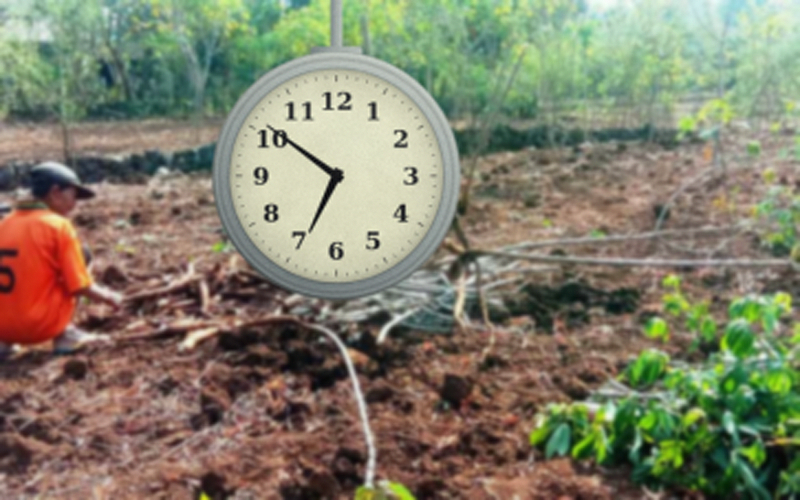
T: 6:51
